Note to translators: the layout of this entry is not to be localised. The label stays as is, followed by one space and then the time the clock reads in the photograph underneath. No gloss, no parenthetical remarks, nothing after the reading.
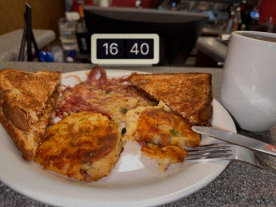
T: 16:40
